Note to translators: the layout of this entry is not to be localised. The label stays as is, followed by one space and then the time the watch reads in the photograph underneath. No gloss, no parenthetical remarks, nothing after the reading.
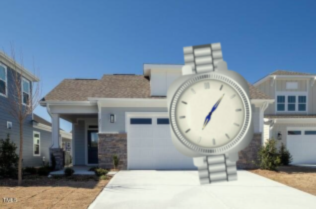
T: 7:07
